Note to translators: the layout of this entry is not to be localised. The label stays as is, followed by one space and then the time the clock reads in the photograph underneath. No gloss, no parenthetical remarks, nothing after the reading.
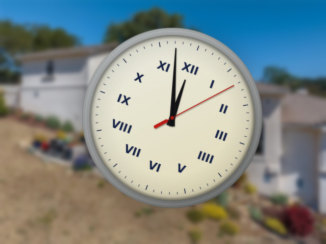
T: 11:57:07
